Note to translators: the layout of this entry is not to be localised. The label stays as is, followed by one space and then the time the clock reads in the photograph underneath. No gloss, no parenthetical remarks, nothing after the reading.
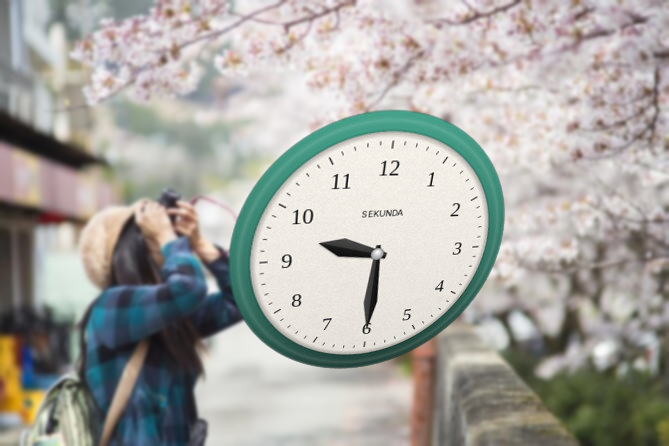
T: 9:30
